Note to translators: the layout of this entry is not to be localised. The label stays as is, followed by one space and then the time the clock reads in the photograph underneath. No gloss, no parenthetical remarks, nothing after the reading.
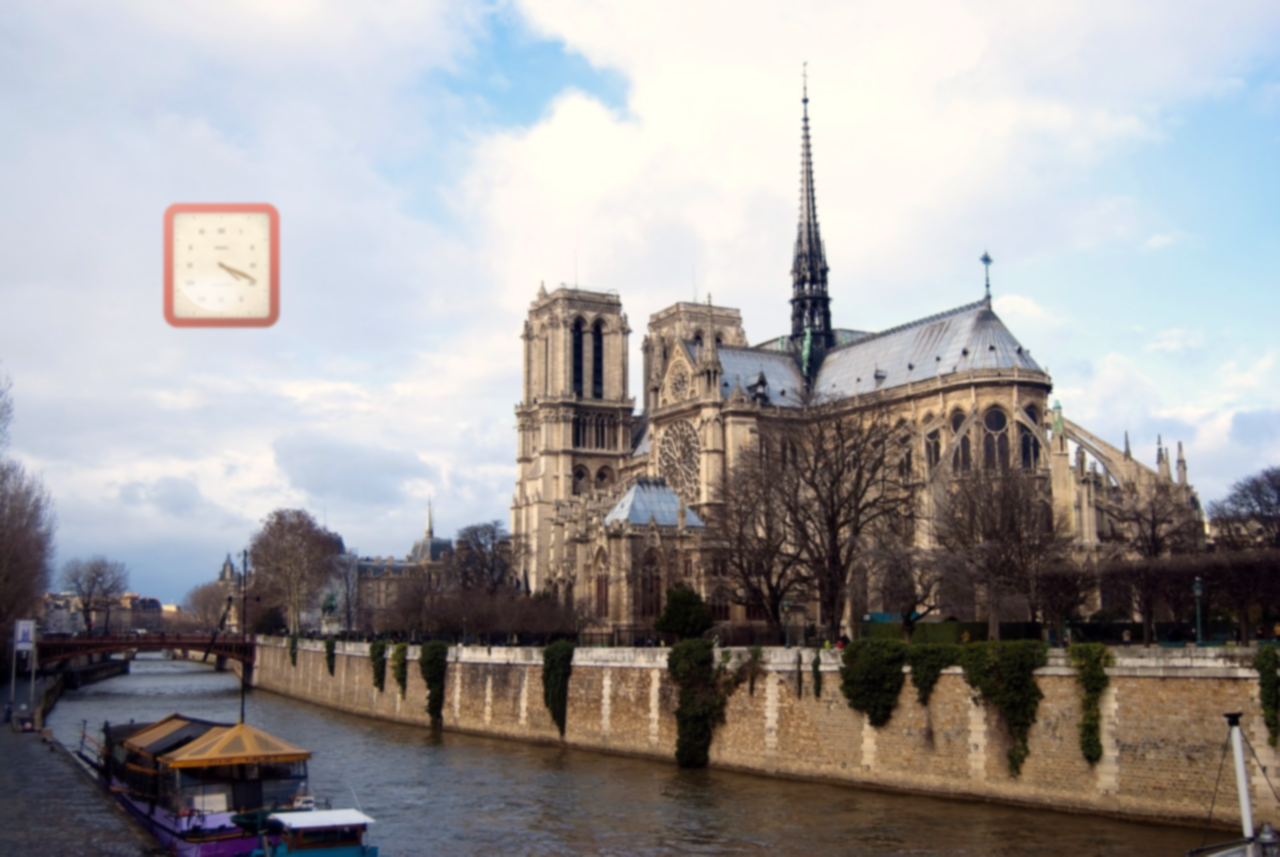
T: 4:19
